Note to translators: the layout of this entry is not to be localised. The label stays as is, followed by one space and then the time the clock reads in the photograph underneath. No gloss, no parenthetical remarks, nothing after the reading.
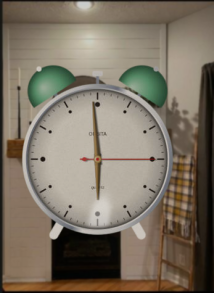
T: 5:59:15
